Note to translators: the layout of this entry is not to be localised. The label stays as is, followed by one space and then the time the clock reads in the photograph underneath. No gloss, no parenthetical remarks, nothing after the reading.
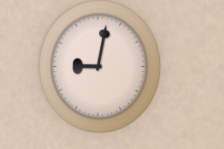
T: 9:02
